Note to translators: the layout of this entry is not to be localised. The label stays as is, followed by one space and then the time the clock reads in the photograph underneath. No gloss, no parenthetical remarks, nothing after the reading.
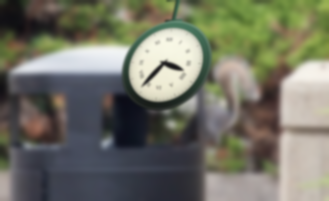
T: 3:36
